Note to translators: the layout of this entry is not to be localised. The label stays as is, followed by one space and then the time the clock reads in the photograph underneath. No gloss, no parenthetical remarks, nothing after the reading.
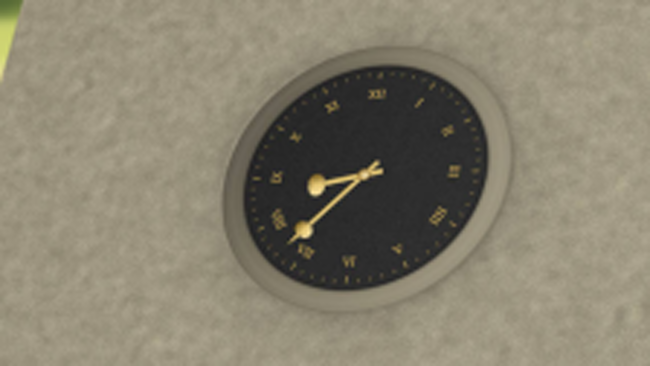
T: 8:37
